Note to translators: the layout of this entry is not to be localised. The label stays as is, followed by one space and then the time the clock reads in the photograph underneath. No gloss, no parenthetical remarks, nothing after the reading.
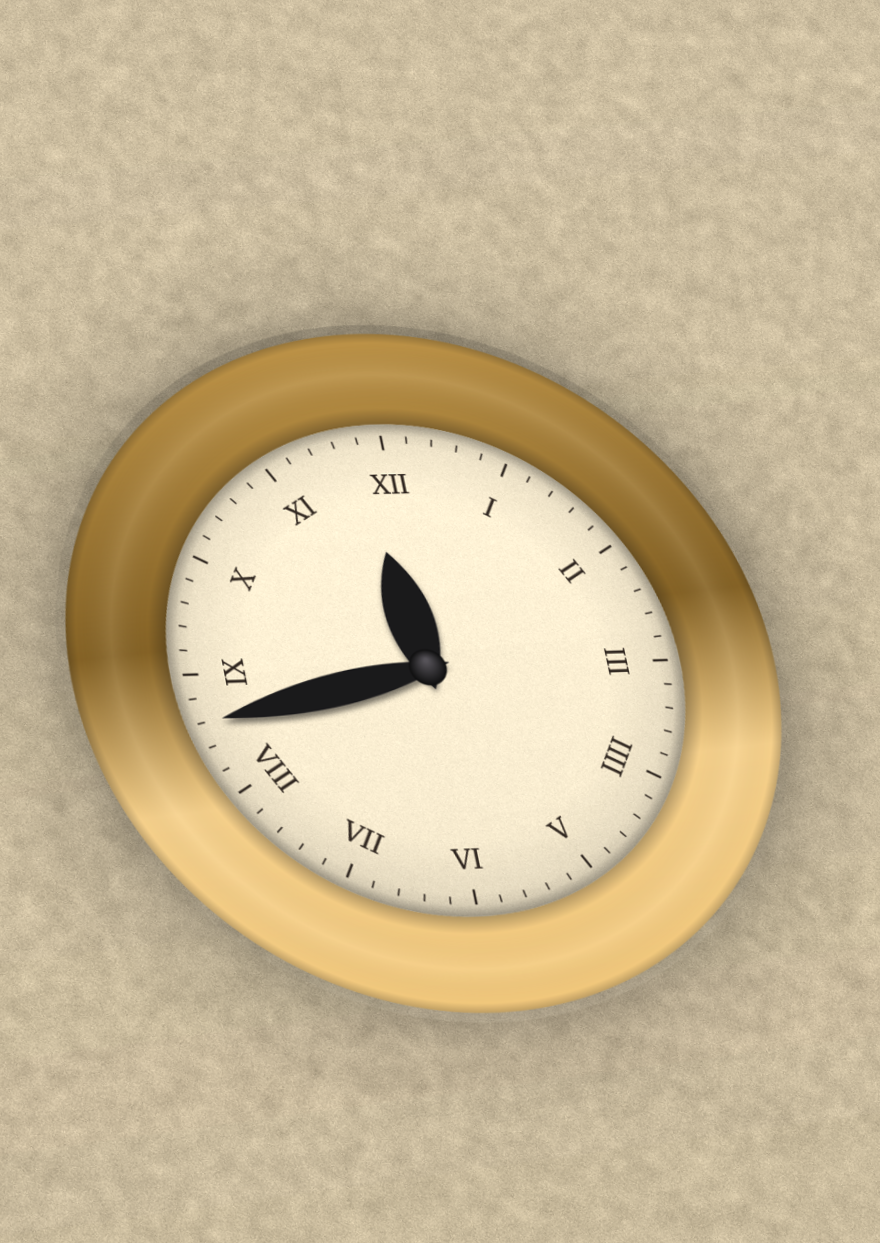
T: 11:43
